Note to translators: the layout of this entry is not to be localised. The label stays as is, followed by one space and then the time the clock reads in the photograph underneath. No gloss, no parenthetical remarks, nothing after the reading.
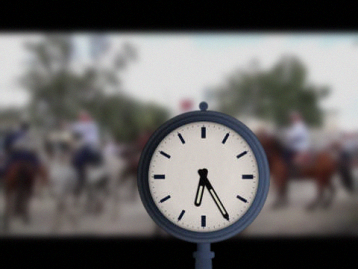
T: 6:25
